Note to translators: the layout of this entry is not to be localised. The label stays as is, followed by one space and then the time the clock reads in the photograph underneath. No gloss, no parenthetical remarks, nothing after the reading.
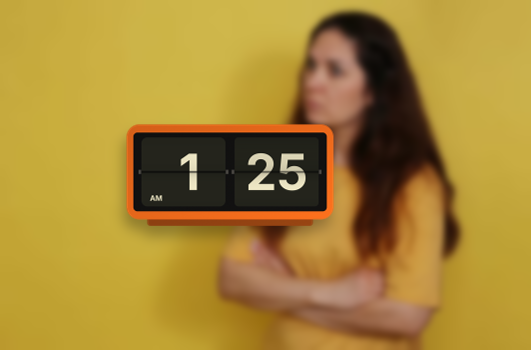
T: 1:25
